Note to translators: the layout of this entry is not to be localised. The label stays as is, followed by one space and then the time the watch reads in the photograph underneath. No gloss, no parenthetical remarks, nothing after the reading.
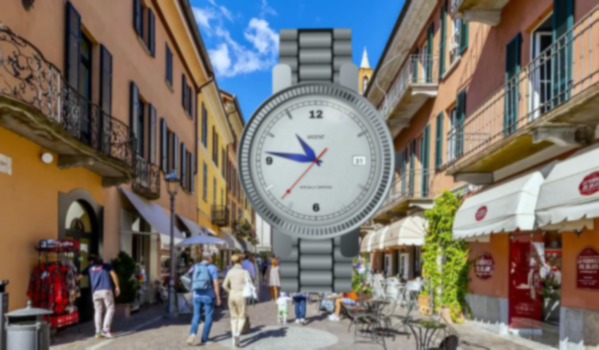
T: 10:46:37
